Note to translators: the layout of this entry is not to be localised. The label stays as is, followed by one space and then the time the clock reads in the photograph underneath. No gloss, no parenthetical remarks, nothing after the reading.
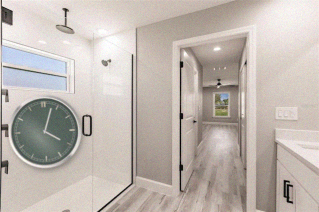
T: 4:03
